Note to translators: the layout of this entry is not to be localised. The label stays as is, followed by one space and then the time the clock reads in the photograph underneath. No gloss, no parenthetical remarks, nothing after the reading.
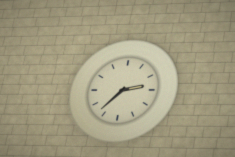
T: 2:37
